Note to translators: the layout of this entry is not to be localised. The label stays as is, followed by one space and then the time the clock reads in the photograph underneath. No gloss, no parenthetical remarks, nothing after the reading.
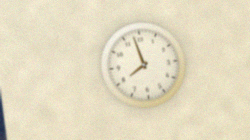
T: 7:58
